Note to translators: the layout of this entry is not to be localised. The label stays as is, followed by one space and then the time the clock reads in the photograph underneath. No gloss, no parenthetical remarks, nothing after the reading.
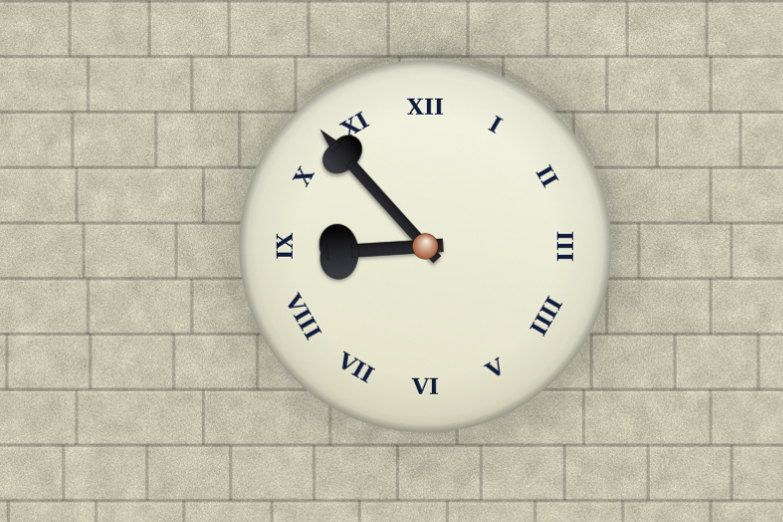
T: 8:53
